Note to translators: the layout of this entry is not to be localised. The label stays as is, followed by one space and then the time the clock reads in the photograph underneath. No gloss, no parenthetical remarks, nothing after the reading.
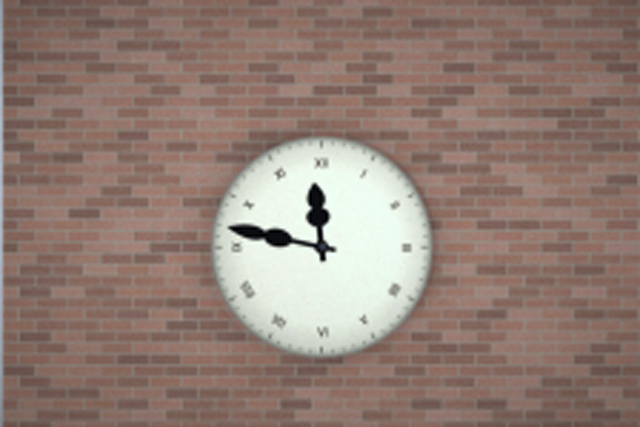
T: 11:47
